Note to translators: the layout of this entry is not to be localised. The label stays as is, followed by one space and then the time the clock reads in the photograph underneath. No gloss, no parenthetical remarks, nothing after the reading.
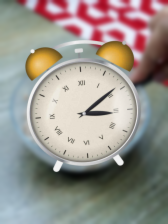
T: 3:09
